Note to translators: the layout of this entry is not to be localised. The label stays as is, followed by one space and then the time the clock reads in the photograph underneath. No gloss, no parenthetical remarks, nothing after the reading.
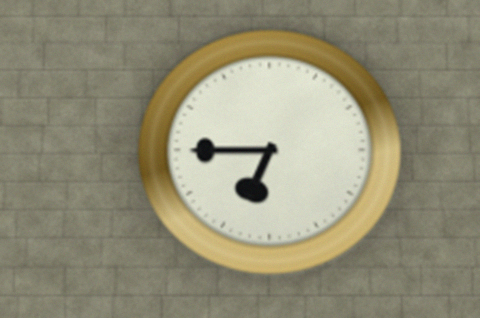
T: 6:45
